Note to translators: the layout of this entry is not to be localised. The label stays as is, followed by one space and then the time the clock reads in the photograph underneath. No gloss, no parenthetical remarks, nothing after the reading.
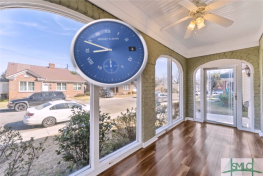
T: 8:49
